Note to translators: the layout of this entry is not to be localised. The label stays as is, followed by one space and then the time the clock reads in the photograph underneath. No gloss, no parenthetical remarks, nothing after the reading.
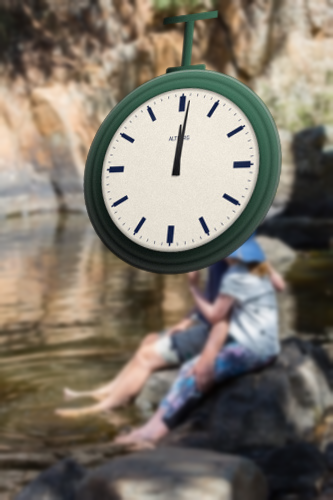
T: 12:01
